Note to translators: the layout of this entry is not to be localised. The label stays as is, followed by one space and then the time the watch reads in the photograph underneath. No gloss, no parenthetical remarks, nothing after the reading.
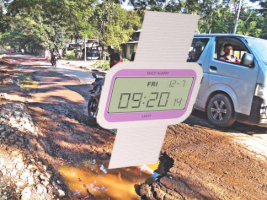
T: 9:20:14
